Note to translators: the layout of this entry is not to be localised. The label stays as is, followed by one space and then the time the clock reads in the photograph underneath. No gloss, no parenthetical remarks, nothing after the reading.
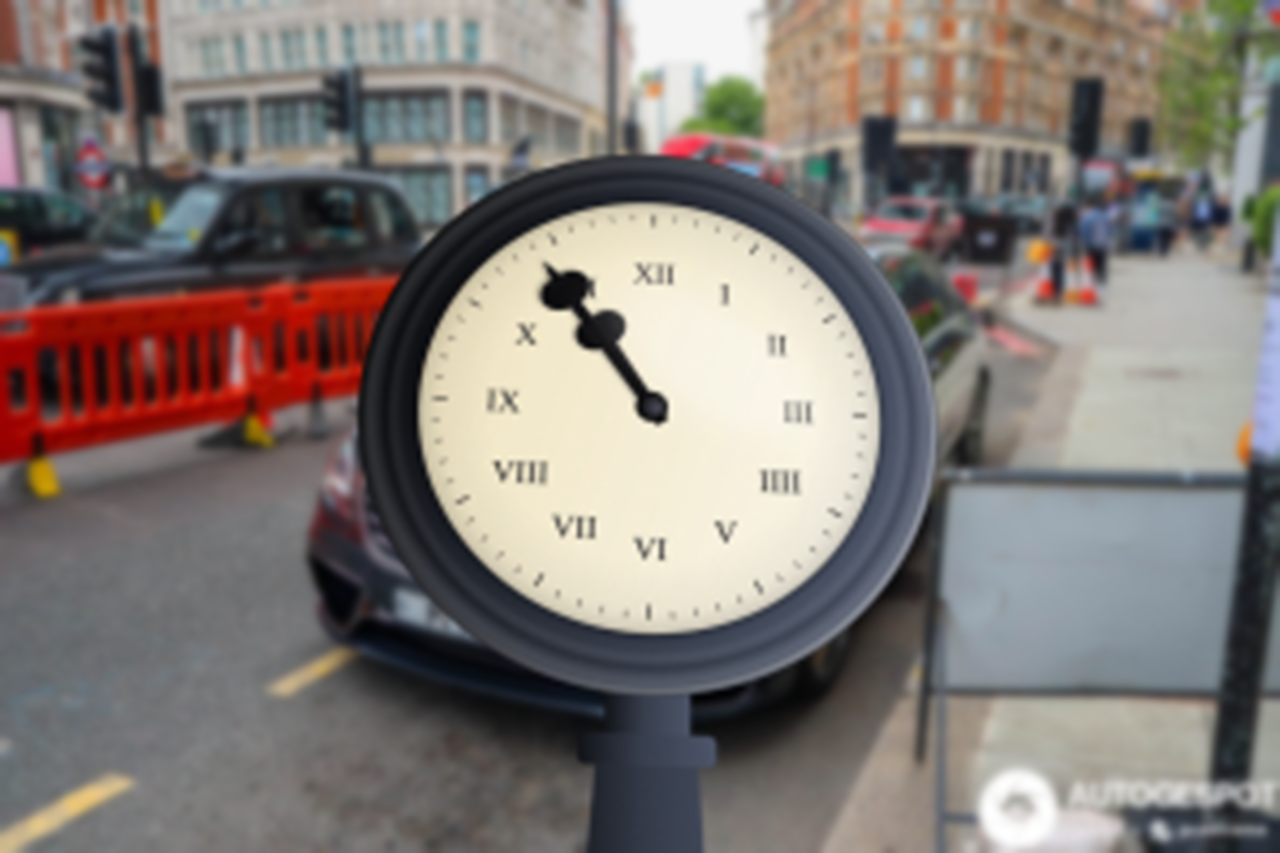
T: 10:54
